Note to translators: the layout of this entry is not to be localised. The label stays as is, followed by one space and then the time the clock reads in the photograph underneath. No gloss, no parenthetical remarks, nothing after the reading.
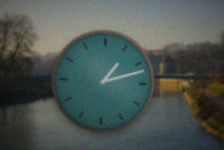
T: 1:12
